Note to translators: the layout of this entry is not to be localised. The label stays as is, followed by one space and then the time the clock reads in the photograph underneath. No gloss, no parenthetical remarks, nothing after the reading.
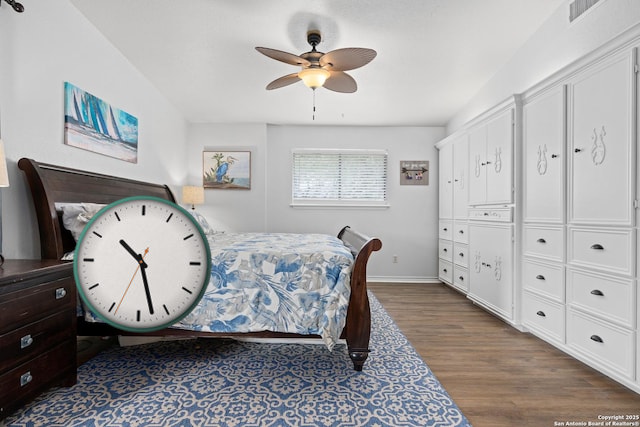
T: 10:27:34
